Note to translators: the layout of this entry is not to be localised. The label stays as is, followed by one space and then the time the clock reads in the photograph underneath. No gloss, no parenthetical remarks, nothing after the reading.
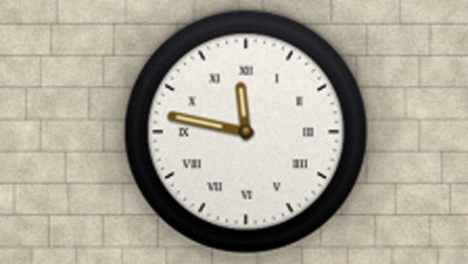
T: 11:47
